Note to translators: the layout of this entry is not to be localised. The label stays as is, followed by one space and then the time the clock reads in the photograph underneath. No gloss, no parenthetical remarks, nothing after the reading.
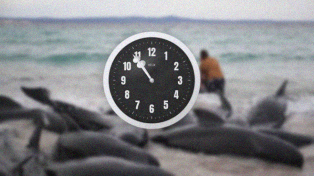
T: 10:54
